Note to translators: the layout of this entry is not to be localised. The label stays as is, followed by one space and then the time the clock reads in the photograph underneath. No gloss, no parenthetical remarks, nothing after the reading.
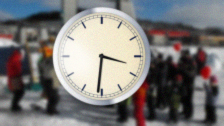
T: 3:31
